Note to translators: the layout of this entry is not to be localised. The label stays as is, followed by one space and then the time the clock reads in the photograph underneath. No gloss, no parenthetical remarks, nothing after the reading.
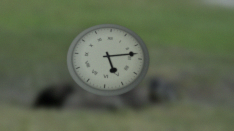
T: 5:13
